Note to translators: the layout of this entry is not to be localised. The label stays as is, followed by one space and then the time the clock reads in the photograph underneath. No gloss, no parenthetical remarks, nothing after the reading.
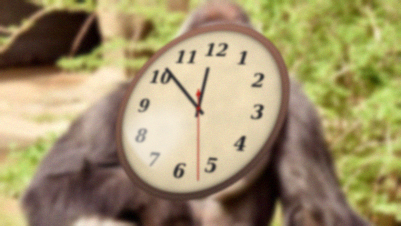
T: 11:51:27
